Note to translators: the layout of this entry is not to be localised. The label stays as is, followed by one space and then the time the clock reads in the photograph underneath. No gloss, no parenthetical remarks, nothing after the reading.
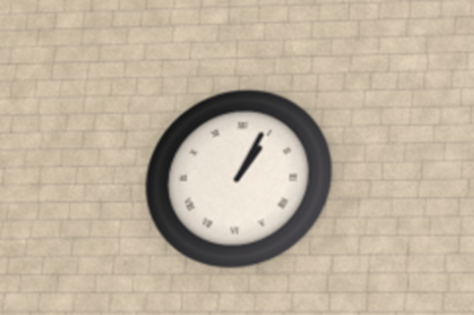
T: 1:04
